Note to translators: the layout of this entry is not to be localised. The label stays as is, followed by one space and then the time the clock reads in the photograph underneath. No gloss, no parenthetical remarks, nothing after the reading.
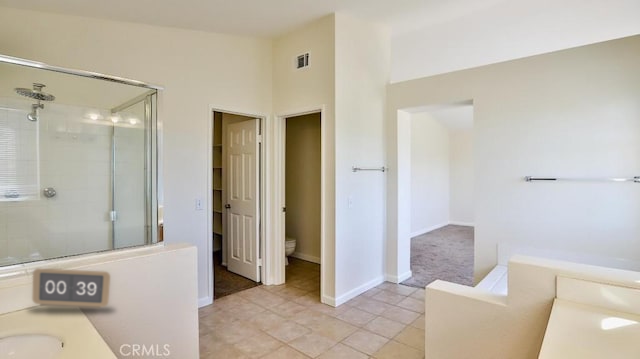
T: 0:39
